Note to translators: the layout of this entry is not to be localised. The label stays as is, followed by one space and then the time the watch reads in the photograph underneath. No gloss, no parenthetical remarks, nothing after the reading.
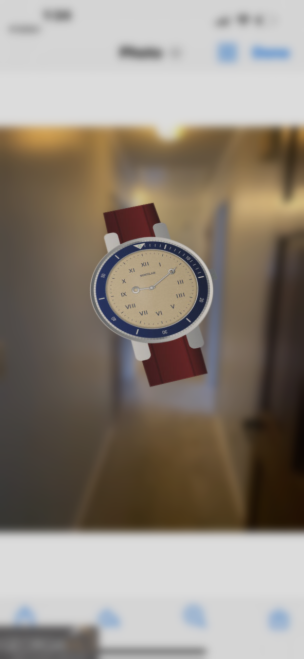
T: 9:10
